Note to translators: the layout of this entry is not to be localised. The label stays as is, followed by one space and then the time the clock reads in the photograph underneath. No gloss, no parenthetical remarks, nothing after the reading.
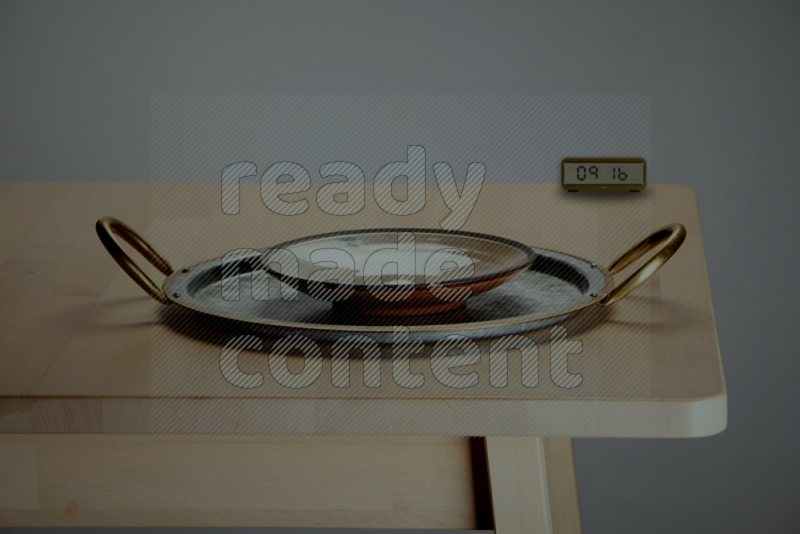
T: 9:16
